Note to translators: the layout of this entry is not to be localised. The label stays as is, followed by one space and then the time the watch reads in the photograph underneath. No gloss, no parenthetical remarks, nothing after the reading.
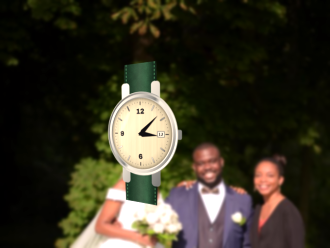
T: 3:08
